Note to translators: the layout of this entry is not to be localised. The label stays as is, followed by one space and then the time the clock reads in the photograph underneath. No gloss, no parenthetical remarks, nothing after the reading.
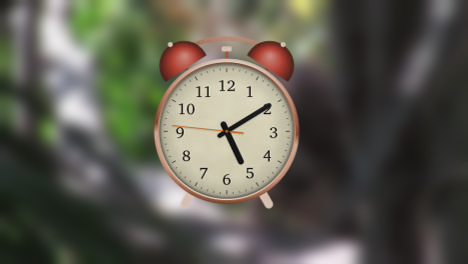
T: 5:09:46
